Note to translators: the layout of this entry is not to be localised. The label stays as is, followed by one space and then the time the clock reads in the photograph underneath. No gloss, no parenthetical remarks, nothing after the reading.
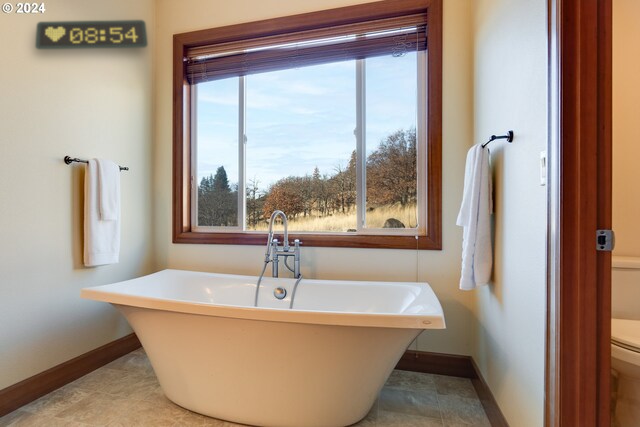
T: 8:54
